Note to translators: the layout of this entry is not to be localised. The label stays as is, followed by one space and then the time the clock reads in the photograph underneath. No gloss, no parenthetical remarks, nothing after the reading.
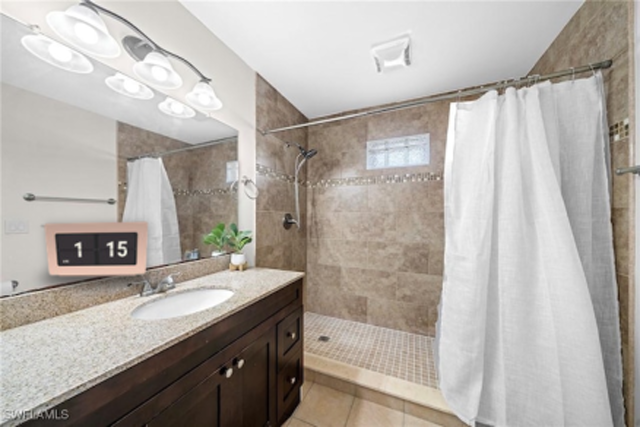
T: 1:15
